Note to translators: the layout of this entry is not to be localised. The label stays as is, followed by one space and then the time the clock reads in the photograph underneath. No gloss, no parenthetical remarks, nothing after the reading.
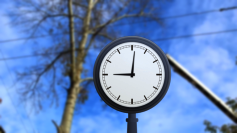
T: 9:01
